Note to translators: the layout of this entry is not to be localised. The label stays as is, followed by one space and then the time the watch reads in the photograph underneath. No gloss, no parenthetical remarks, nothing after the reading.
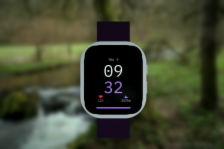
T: 9:32
